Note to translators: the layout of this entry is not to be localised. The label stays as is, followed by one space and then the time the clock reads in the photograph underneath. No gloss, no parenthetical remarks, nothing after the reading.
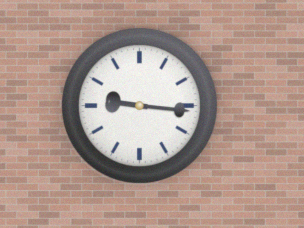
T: 9:16
